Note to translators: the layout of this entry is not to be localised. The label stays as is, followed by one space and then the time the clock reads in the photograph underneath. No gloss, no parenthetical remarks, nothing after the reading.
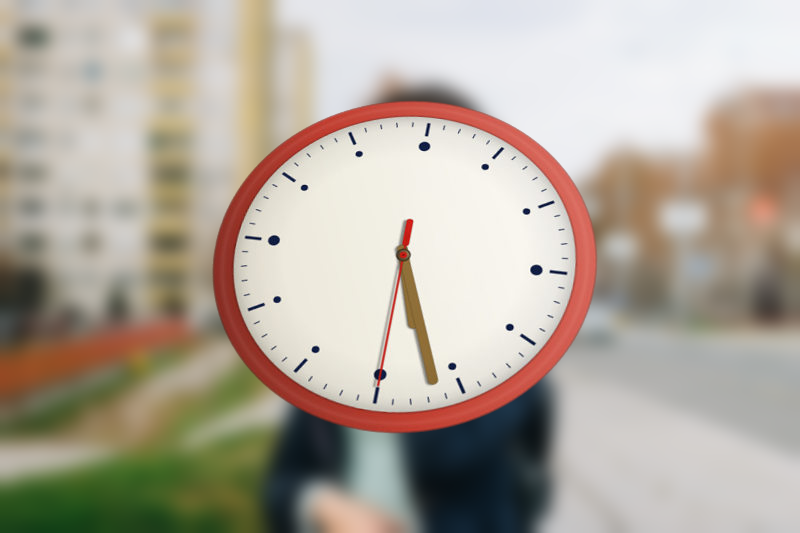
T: 5:26:30
